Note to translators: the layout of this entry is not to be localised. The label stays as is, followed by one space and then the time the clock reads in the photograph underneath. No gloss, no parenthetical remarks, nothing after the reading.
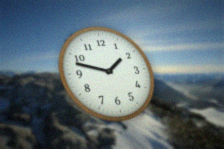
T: 1:48
